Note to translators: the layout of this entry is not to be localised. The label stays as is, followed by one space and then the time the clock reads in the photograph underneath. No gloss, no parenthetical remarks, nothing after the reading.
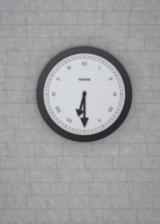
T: 6:30
